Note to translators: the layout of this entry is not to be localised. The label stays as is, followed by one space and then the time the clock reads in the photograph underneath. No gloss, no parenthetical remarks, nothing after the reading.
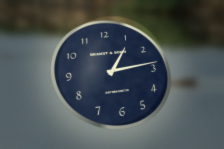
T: 1:14
